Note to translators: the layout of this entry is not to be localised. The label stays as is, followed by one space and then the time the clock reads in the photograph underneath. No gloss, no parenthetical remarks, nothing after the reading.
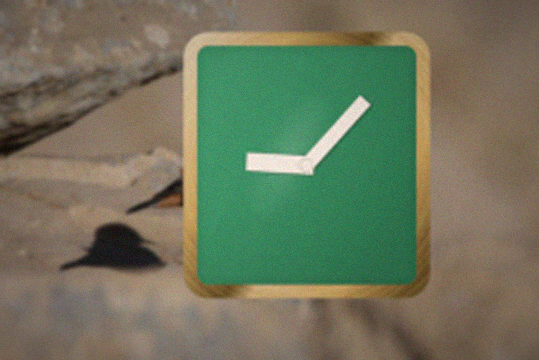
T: 9:07
